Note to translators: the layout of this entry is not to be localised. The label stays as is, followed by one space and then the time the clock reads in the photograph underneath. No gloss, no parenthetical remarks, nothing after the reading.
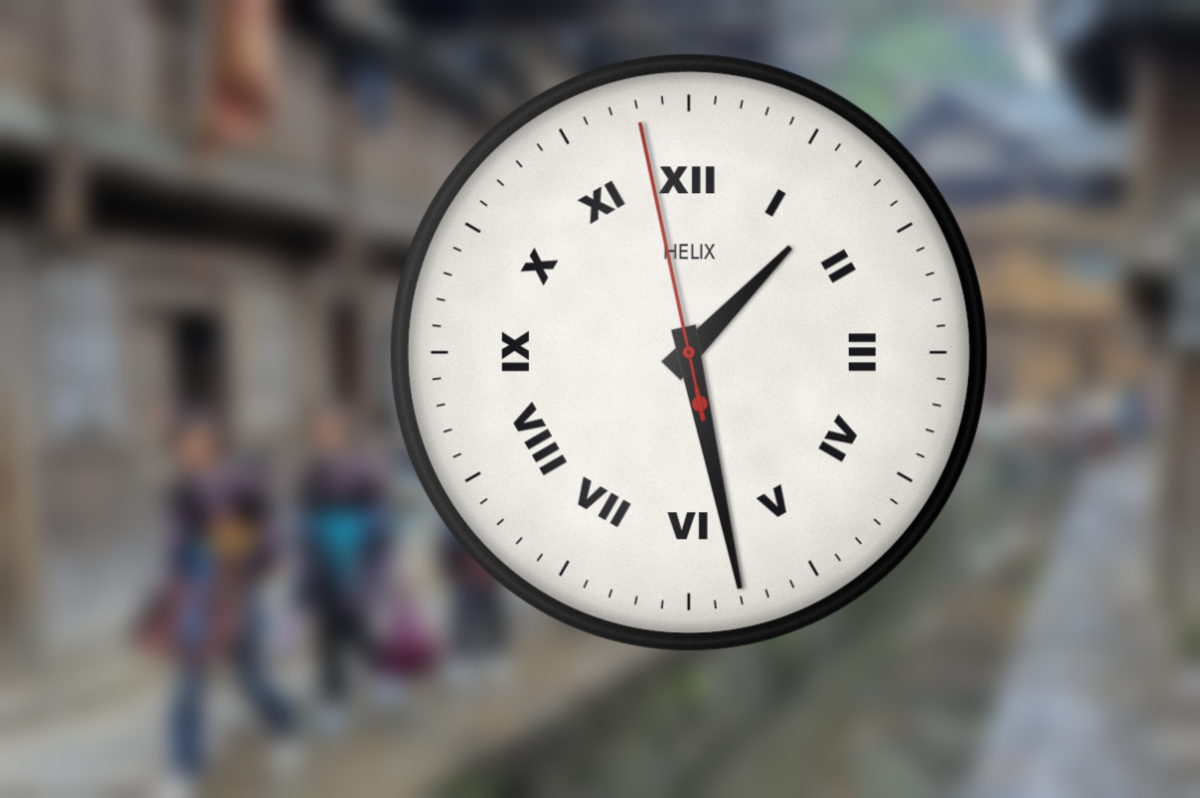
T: 1:27:58
